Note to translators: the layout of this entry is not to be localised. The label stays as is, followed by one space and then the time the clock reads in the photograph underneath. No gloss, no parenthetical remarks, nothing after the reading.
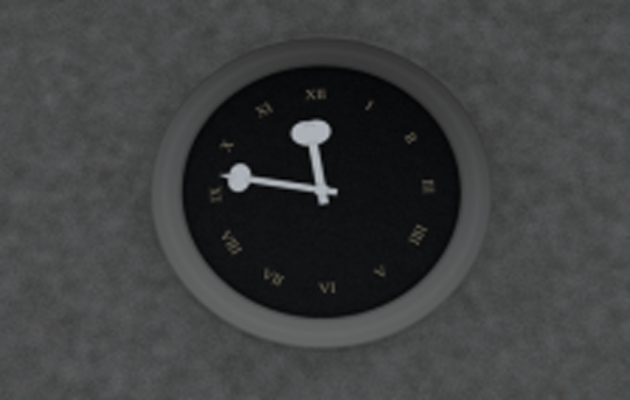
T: 11:47
